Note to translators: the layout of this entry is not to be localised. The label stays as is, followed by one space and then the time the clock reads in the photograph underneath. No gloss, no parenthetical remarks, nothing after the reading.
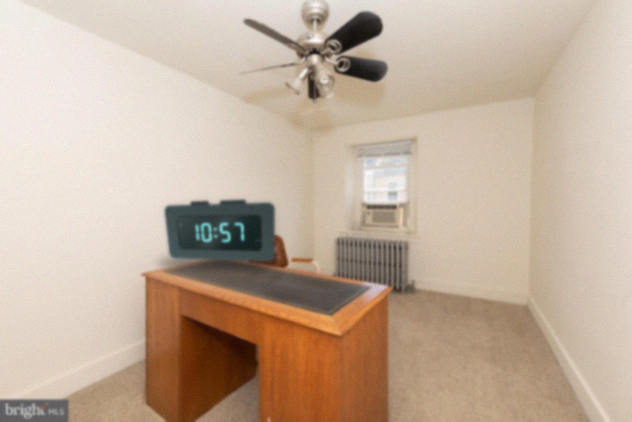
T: 10:57
